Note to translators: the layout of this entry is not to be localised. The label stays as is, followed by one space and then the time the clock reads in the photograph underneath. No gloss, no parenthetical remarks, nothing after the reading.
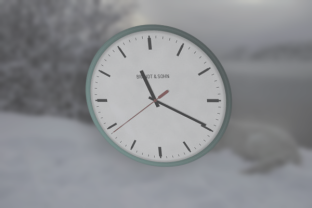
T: 11:19:39
